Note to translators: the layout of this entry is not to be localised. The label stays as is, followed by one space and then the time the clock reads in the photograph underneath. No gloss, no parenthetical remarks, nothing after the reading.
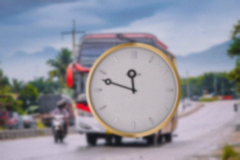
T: 11:48
